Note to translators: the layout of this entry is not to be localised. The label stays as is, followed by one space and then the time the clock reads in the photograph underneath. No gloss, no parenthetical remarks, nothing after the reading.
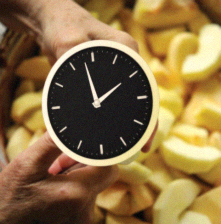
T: 1:58
